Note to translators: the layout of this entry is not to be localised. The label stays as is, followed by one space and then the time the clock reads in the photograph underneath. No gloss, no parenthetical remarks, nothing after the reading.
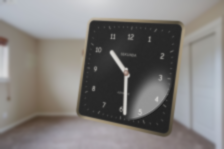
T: 10:29
